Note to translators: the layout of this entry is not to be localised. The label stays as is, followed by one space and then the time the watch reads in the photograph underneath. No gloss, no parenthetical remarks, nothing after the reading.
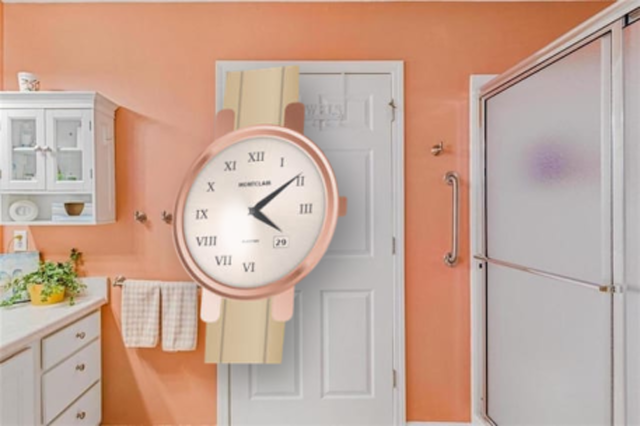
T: 4:09
